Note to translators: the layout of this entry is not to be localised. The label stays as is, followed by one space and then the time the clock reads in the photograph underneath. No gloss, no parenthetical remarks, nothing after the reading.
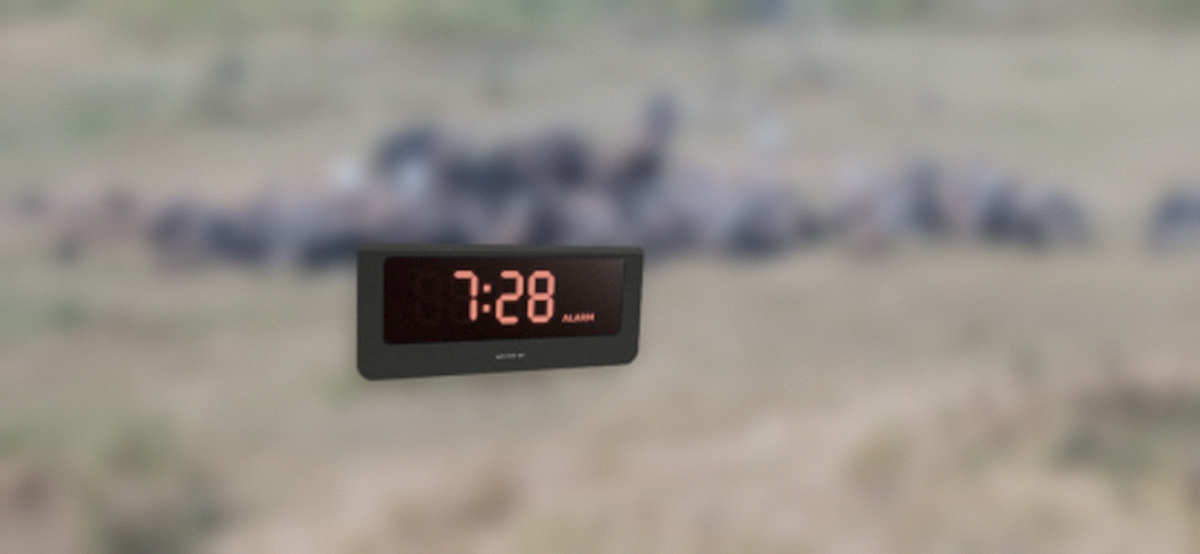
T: 7:28
